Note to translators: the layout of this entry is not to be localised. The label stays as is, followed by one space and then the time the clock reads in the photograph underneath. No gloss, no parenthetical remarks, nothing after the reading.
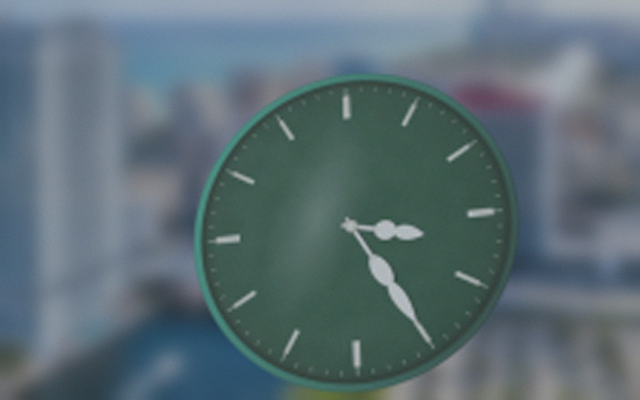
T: 3:25
